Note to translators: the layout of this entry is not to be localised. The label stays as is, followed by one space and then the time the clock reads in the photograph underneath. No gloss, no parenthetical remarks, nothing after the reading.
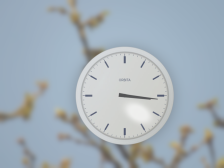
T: 3:16
